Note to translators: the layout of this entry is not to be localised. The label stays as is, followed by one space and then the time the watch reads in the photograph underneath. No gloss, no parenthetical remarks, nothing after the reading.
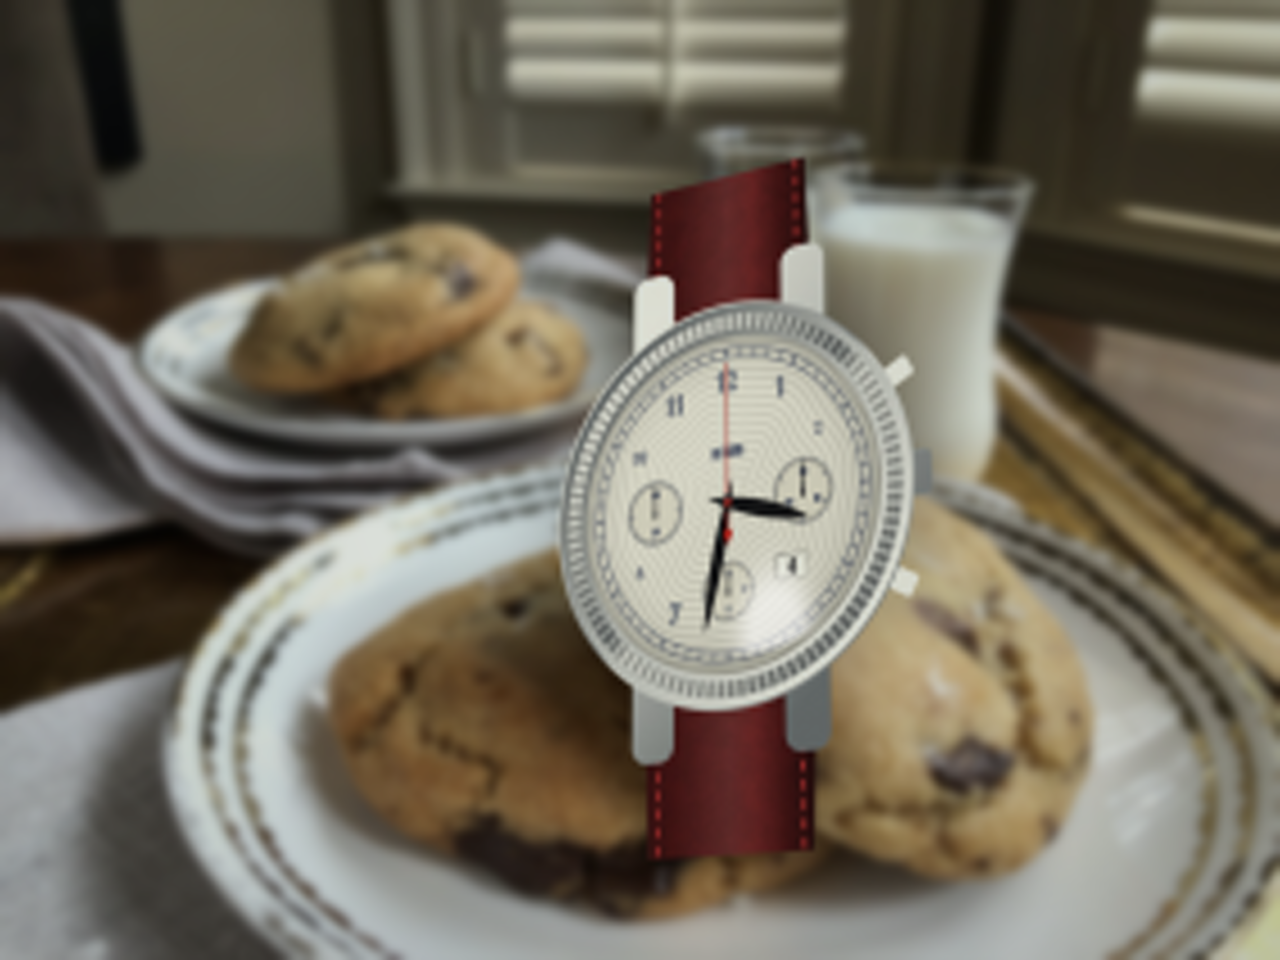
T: 3:32
